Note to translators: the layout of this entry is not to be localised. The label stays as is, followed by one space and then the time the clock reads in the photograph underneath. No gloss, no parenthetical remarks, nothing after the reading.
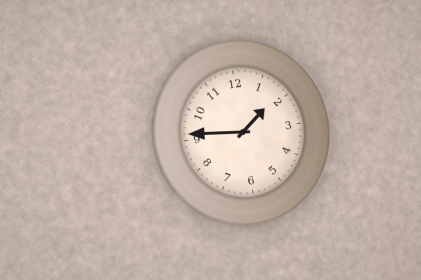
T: 1:46
